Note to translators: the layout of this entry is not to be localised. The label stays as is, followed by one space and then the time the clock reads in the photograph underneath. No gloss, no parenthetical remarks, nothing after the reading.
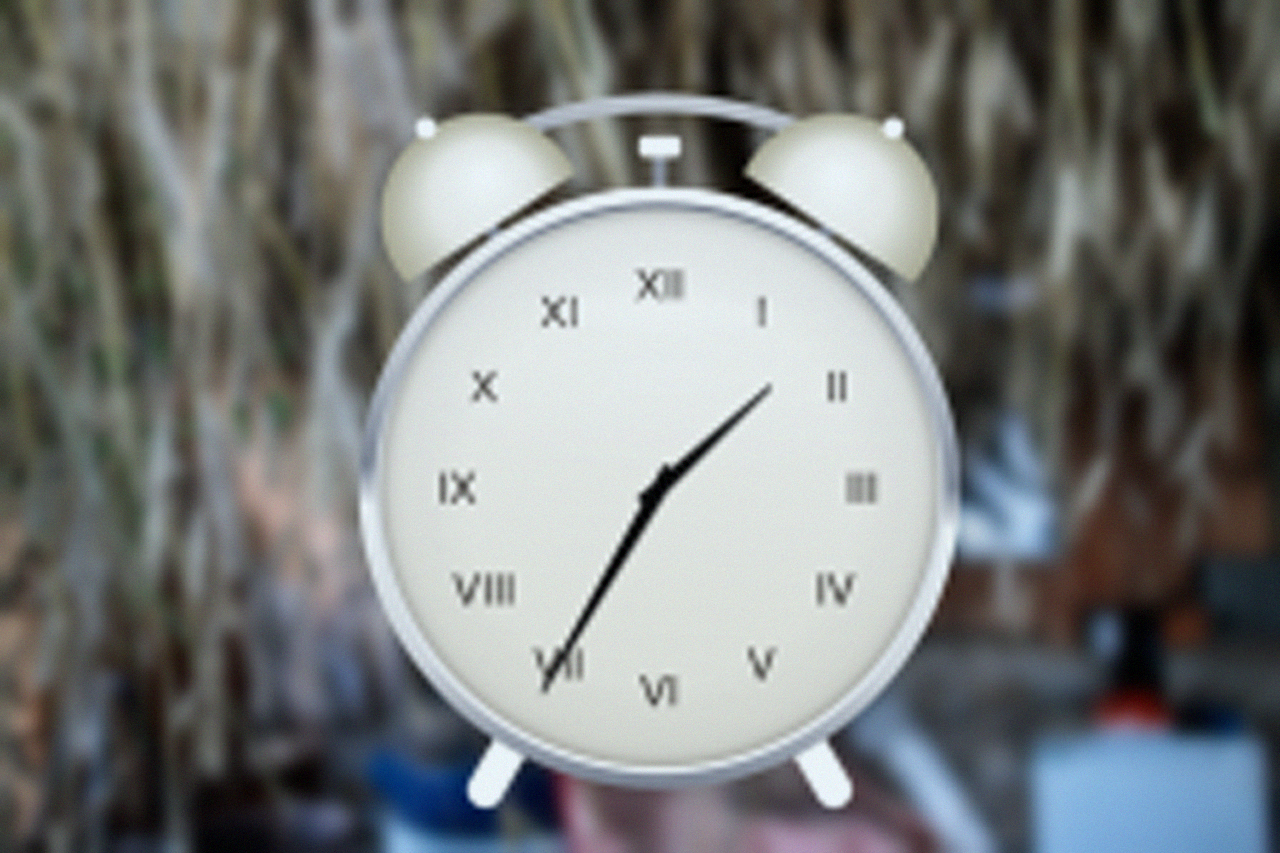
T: 1:35
